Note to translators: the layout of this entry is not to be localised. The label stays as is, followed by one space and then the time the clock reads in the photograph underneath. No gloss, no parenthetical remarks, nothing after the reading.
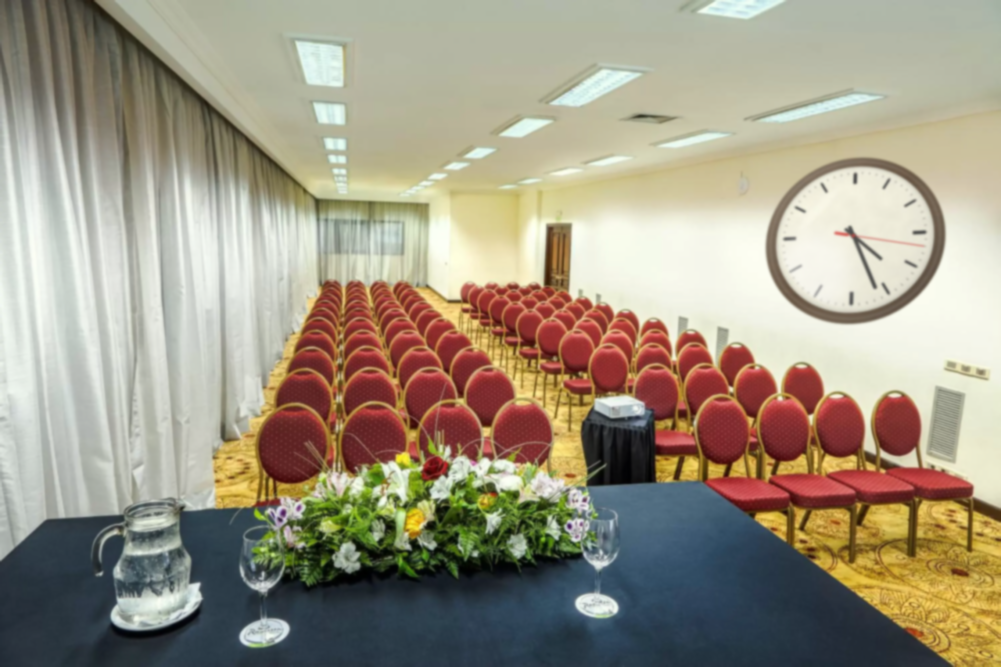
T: 4:26:17
